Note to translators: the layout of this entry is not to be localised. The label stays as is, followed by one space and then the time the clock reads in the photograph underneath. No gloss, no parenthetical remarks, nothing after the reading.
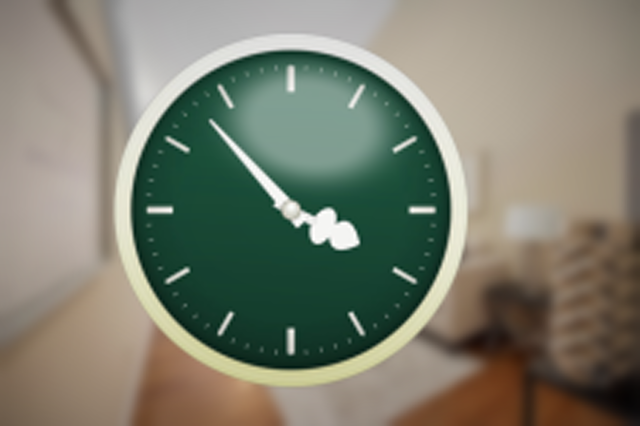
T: 3:53
